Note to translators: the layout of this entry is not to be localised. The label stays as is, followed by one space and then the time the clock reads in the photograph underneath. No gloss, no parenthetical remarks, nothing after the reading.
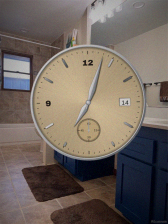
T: 7:03
